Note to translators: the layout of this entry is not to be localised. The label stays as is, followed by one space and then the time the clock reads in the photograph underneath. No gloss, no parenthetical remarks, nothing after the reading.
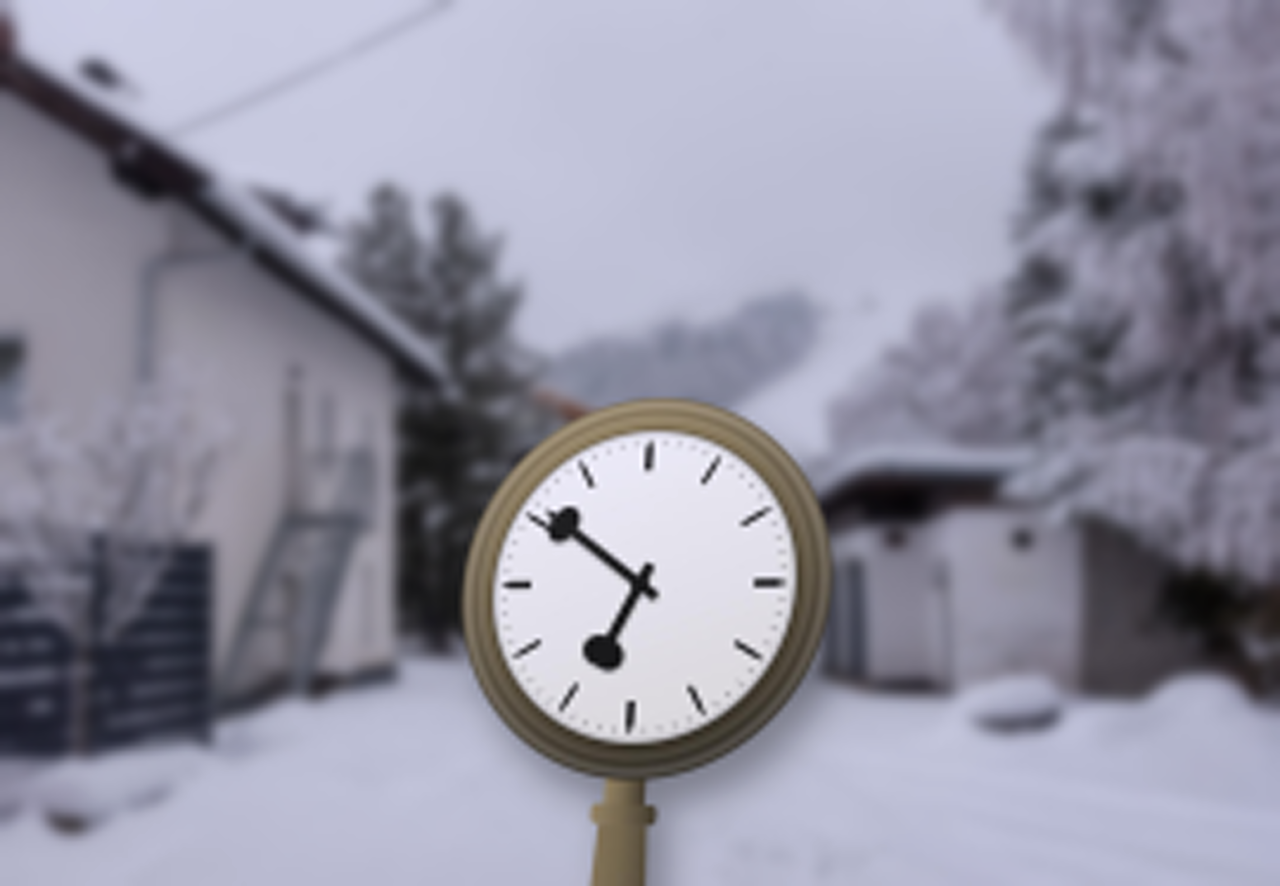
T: 6:51
